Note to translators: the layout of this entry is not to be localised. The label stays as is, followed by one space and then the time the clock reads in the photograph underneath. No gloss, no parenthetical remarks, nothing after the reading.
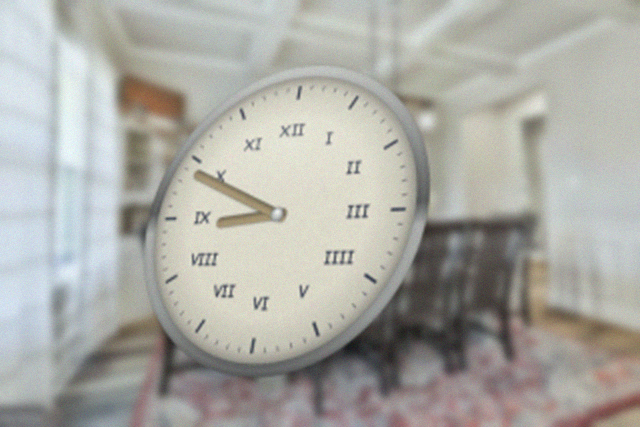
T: 8:49
